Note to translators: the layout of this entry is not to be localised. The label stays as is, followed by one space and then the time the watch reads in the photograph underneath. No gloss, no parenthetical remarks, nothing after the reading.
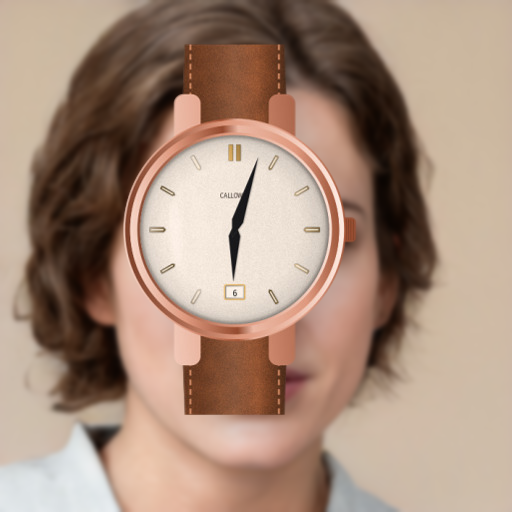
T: 6:03
